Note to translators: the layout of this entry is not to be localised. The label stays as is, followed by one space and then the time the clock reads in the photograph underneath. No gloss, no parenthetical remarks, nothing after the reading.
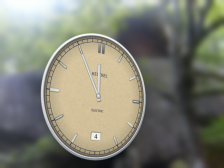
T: 11:55
